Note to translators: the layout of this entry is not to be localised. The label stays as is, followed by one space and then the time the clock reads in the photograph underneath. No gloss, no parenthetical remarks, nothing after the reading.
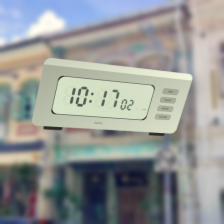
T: 10:17:02
